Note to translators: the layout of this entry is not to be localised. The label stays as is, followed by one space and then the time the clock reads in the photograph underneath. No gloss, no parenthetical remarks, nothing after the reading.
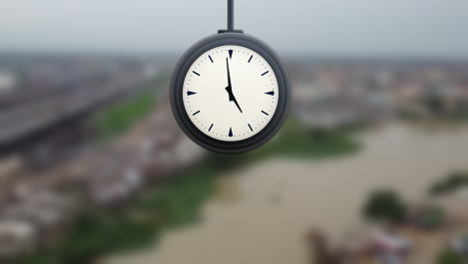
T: 4:59
